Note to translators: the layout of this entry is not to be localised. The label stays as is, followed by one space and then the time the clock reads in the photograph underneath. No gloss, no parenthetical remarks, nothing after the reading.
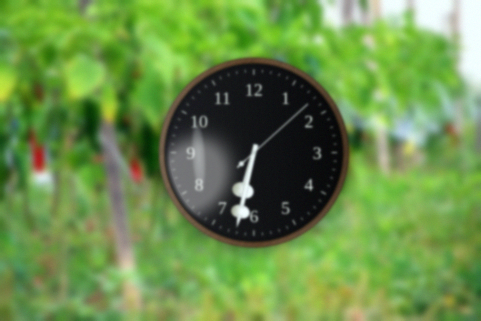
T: 6:32:08
